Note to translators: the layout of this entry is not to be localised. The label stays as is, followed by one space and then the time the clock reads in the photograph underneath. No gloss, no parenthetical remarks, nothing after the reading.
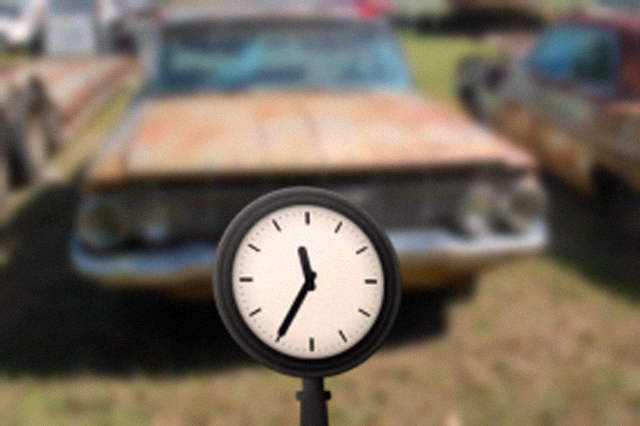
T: 11:35
